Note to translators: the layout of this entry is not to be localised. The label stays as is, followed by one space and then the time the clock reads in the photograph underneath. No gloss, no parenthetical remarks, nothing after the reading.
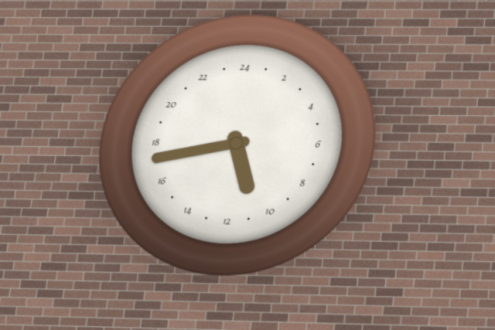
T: 10:43
